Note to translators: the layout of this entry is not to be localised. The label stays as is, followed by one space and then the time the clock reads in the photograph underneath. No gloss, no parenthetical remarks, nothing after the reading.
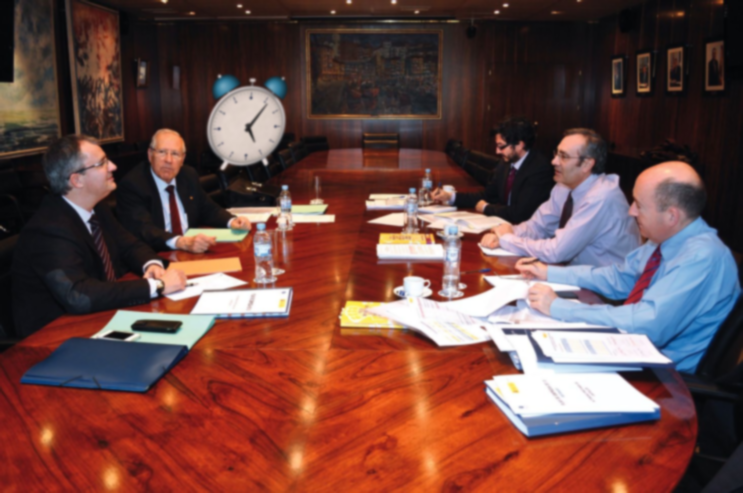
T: 5:06
